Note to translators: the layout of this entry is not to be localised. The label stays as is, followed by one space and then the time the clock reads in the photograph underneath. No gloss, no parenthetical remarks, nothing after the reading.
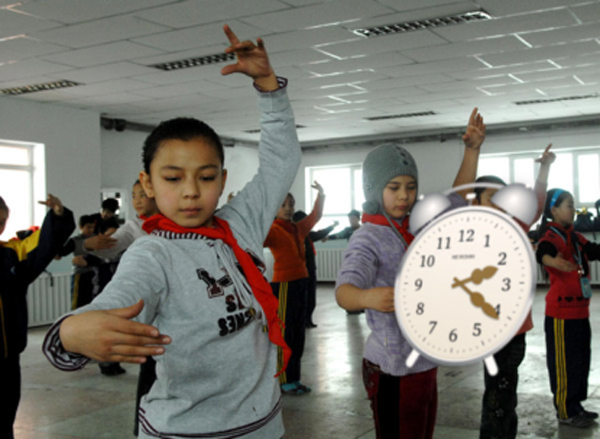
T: 2:21
